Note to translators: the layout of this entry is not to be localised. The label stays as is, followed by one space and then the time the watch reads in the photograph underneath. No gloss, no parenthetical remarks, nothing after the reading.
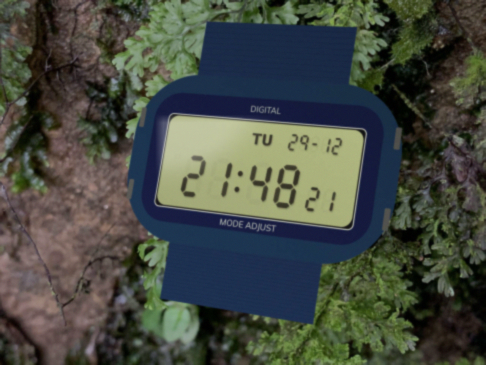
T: 21:48:21
